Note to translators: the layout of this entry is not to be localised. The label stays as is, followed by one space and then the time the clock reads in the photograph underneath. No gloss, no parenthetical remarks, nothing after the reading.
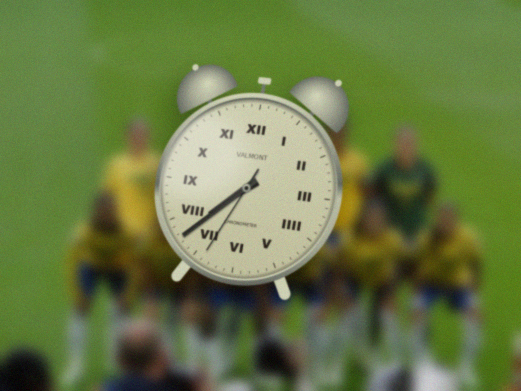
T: 7:37:34
